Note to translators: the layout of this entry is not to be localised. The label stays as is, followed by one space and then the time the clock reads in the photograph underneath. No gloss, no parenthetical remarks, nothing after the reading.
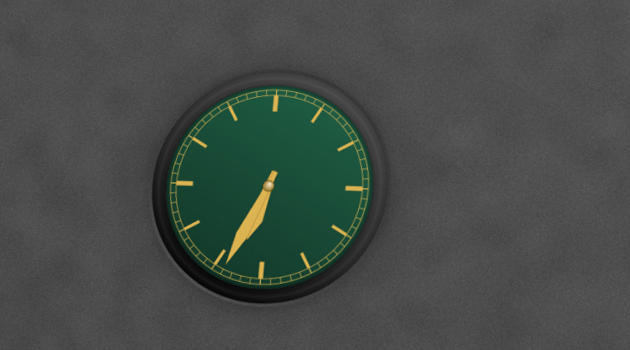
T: 6:34
